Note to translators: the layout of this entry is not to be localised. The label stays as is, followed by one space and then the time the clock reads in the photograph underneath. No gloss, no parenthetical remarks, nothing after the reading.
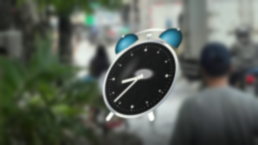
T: 8:37
